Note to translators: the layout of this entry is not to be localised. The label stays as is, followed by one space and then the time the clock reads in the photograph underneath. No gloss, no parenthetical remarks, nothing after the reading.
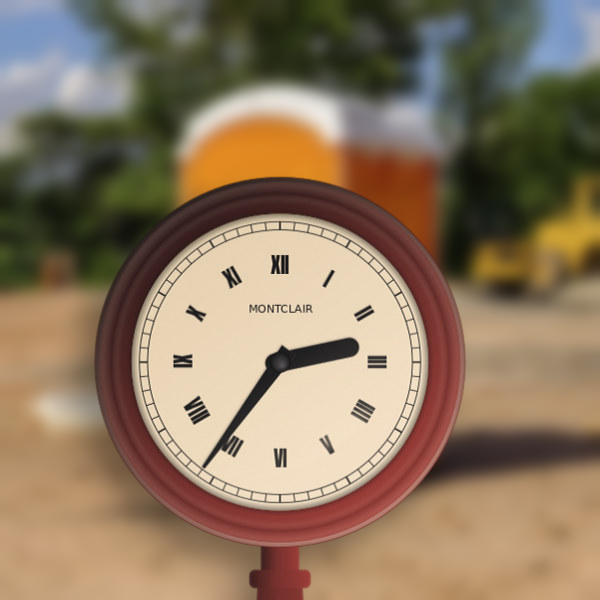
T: 2:36
